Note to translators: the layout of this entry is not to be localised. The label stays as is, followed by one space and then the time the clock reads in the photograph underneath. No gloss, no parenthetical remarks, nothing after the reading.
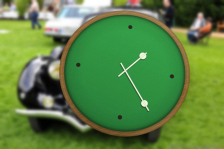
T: 1:24
